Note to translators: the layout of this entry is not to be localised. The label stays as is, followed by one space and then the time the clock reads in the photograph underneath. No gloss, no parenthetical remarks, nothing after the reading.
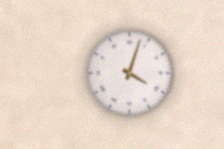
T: 4:03
